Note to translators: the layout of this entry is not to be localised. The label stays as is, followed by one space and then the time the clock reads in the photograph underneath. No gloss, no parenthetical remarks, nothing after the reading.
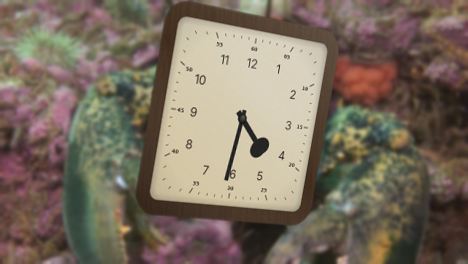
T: 4:31
